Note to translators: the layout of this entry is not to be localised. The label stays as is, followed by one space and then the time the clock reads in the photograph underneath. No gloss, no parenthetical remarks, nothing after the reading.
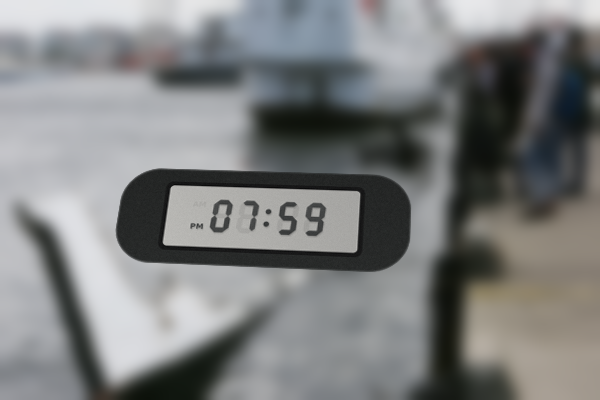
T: 7:59
